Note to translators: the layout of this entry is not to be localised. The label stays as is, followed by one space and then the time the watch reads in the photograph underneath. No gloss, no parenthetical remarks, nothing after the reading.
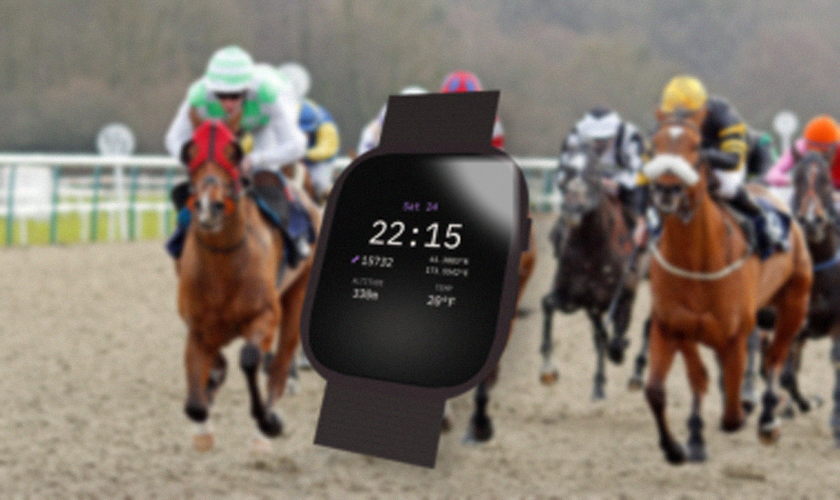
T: 22:15
